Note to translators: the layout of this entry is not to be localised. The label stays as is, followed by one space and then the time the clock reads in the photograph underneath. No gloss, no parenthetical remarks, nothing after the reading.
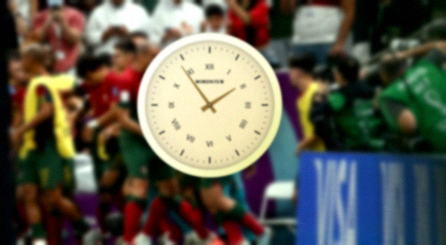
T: 1:54
